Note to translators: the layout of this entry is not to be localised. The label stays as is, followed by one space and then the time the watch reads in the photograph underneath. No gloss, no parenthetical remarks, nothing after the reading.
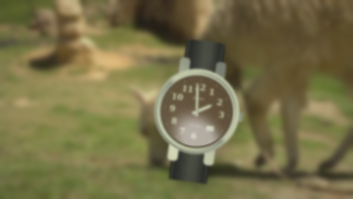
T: 1:59
